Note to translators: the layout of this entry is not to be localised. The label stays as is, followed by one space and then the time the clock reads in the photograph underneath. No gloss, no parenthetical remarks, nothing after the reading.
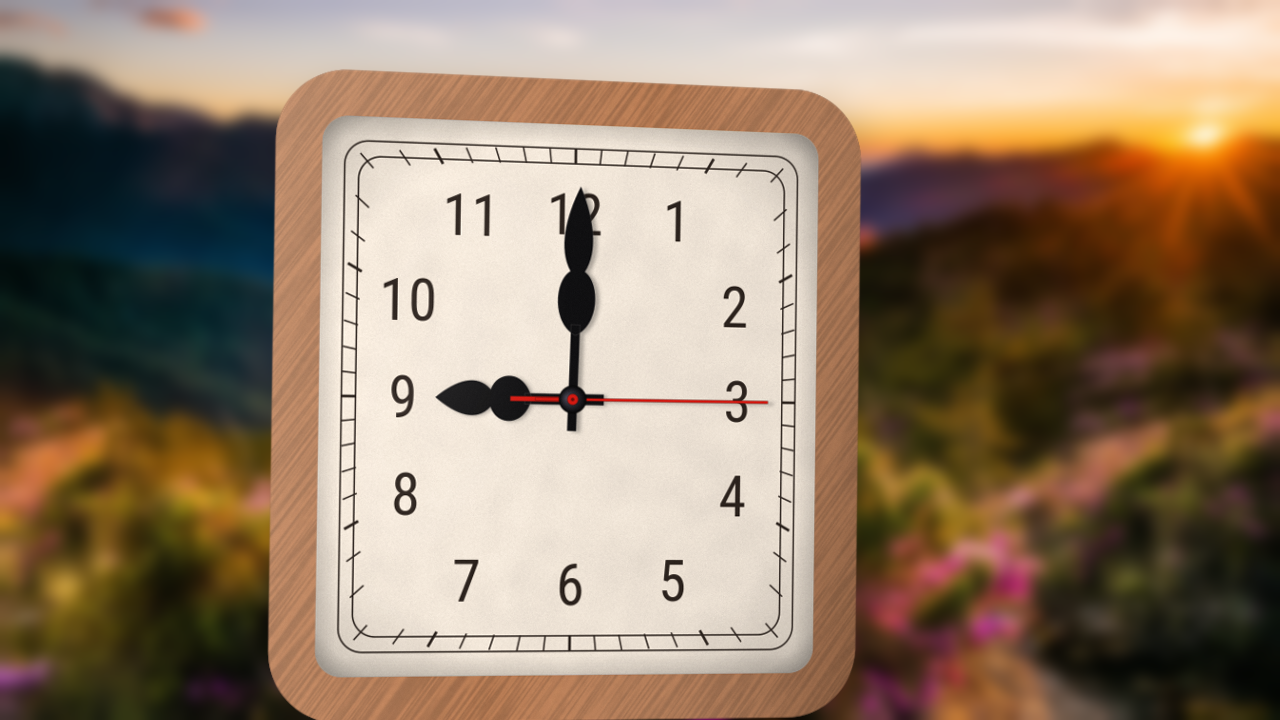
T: 9:00:15
